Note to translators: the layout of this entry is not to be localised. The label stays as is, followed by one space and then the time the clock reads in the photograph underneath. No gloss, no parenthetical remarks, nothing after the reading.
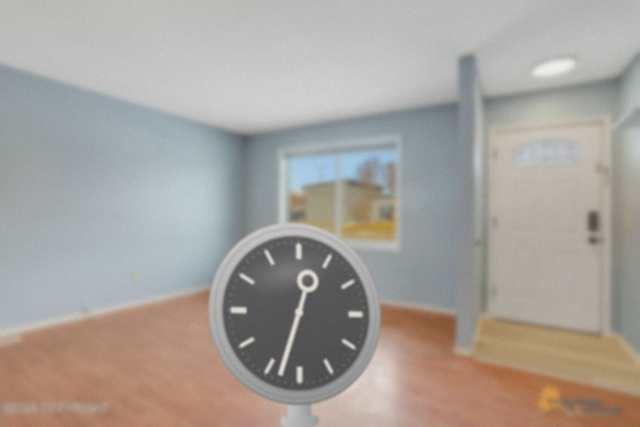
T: 12:33
